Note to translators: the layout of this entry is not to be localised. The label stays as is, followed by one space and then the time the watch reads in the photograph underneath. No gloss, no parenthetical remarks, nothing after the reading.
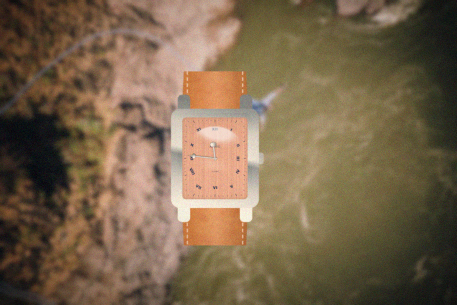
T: 11:46
